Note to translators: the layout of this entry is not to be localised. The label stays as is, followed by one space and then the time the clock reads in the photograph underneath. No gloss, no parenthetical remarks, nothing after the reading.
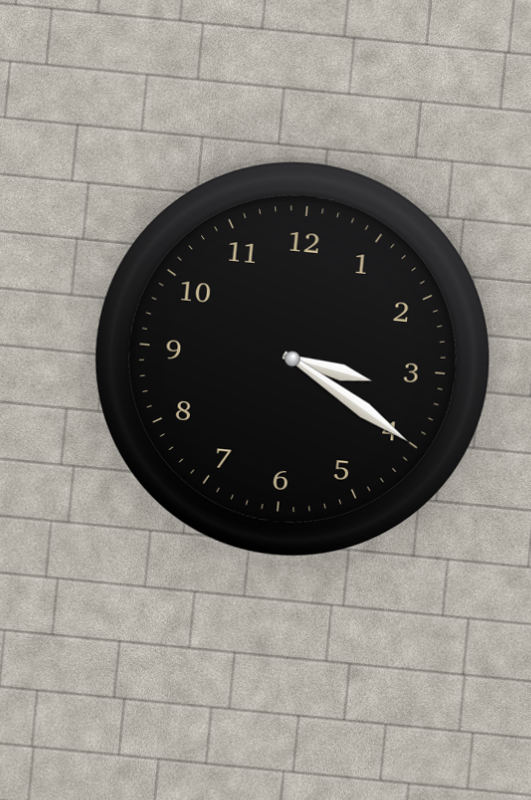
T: 3:20
